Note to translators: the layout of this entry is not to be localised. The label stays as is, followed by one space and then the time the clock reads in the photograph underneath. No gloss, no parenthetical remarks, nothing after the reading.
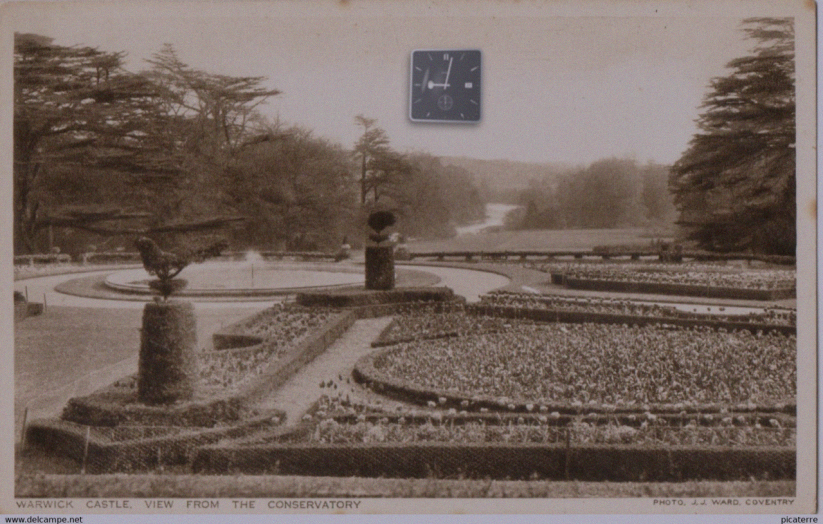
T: 9:02
